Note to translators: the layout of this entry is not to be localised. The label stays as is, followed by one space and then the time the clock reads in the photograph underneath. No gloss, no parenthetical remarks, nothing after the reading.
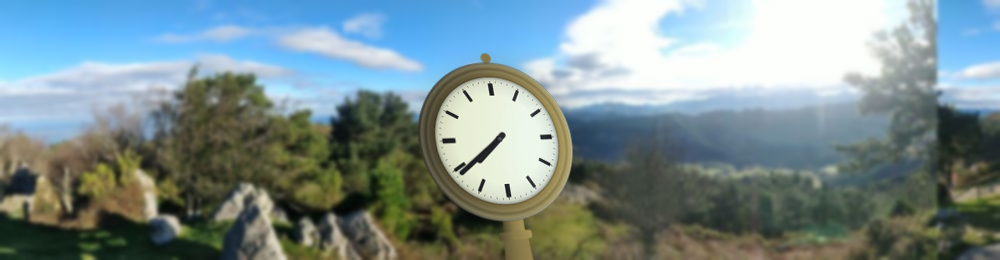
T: 7:39
